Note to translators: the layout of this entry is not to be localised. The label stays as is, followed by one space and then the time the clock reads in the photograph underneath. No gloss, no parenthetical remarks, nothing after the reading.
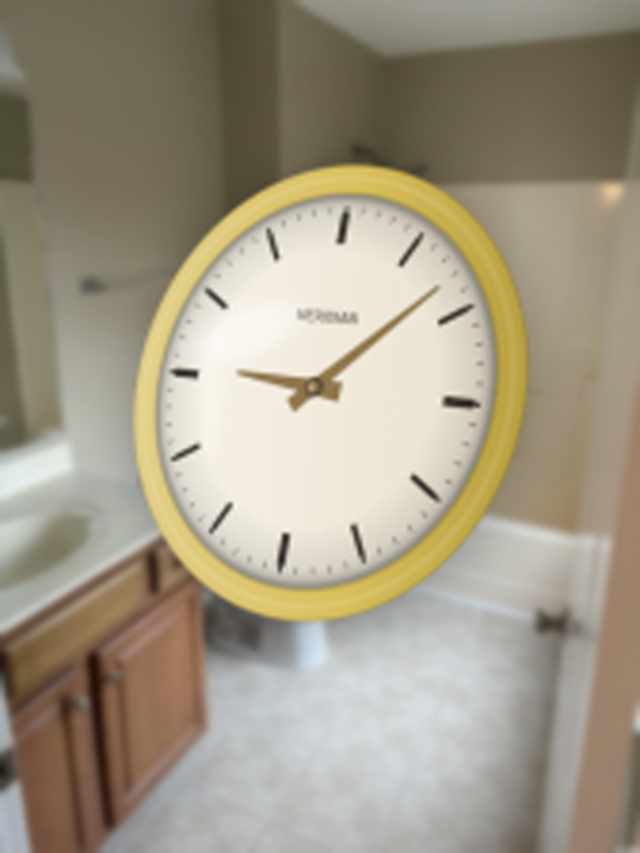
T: 9:08
